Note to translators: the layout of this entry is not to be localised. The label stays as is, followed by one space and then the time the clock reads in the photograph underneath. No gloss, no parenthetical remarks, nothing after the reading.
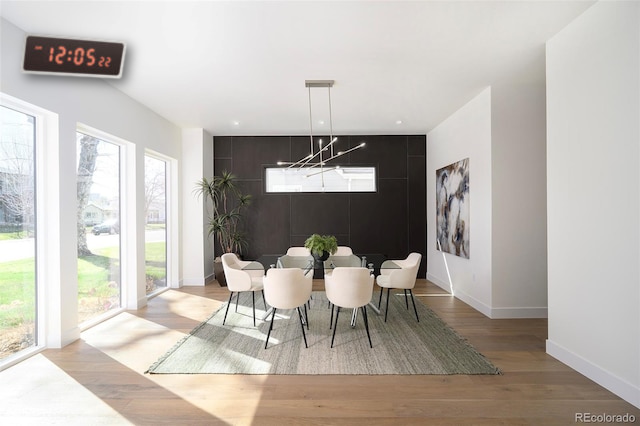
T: 12:05:22
